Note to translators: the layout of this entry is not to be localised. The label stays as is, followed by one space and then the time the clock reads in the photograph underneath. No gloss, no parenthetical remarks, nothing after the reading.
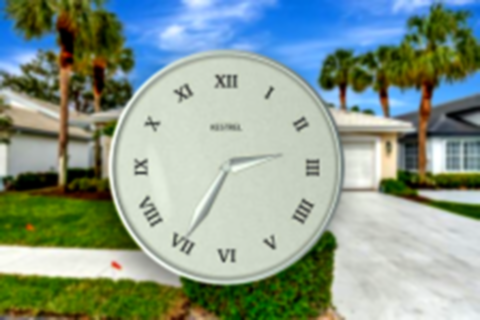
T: 2:35
